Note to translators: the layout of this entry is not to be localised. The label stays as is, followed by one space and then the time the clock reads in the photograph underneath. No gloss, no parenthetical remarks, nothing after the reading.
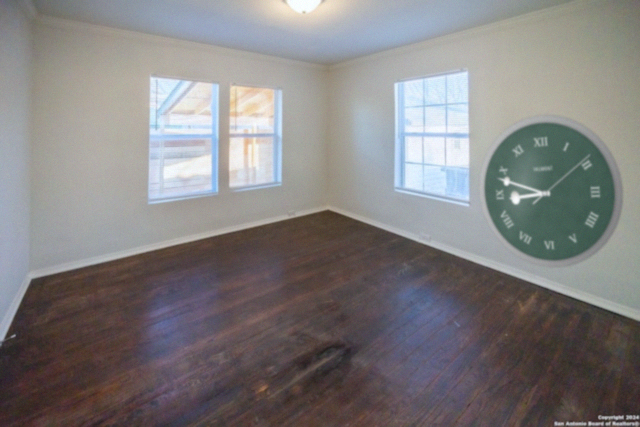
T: 8:48:09
